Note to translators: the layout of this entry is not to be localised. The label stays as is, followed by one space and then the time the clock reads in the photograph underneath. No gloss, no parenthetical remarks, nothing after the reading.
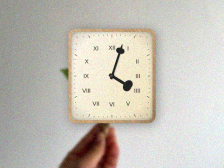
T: 4:03
